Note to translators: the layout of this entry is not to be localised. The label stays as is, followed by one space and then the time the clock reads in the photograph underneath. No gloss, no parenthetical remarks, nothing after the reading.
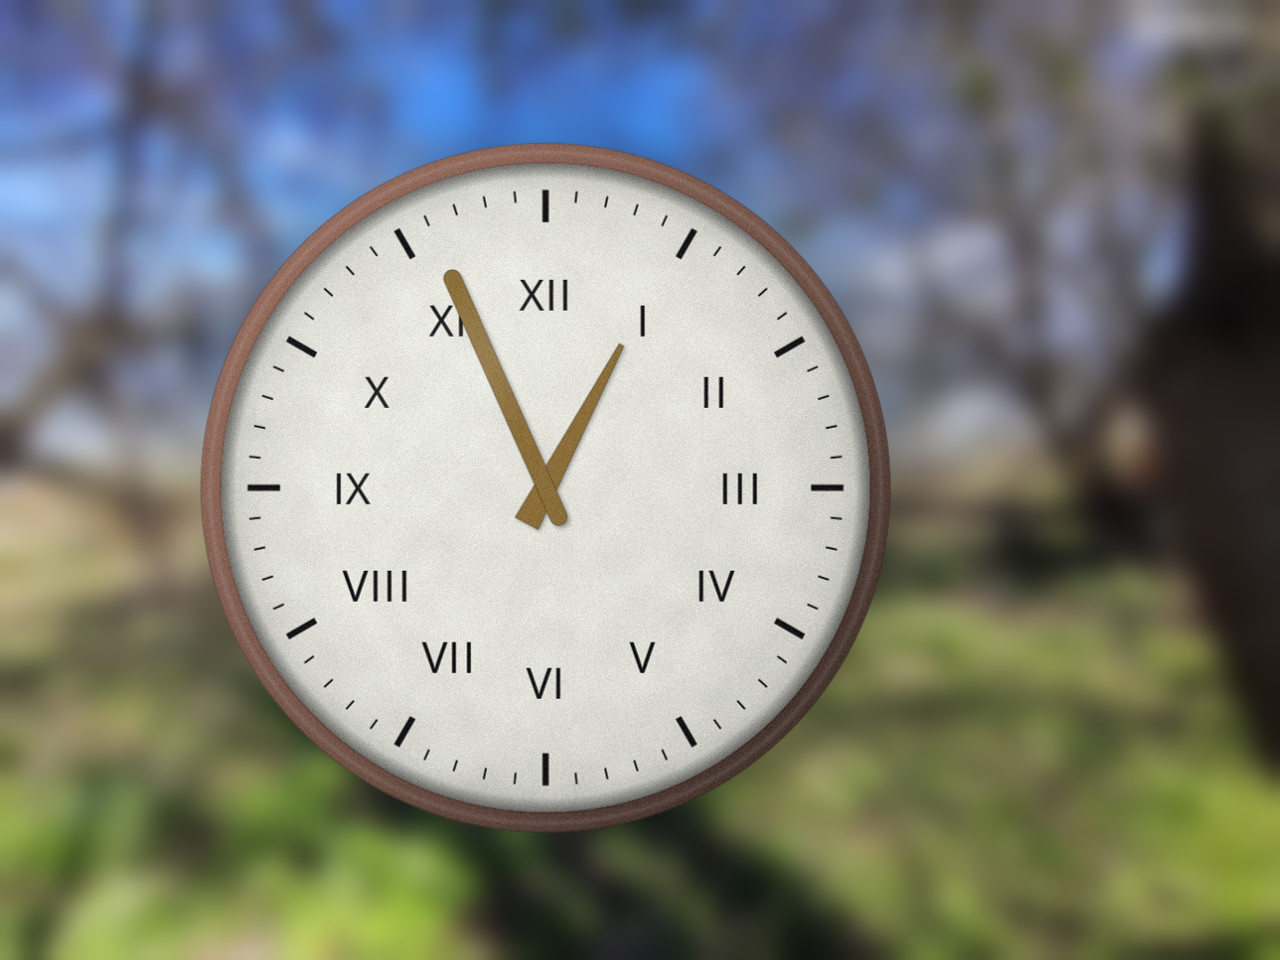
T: 12:56
